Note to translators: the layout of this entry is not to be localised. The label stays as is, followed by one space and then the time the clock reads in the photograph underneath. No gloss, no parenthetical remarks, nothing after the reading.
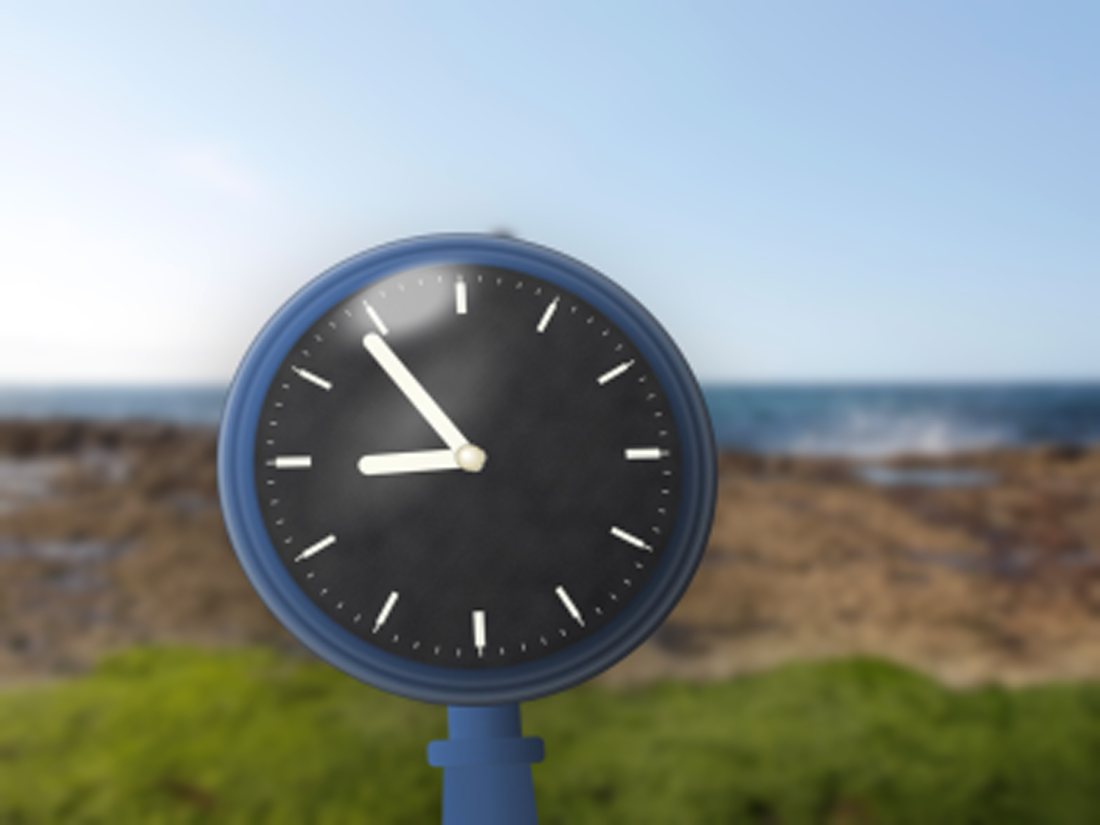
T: 8:54
